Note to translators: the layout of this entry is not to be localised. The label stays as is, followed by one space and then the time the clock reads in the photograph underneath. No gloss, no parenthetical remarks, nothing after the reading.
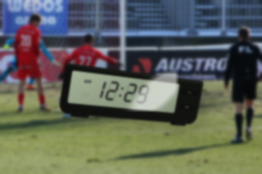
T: 12:29
